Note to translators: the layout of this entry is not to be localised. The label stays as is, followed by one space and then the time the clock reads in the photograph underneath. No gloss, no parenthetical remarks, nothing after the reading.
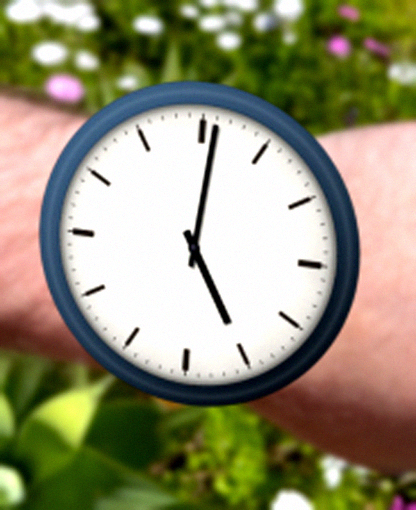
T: 5:01
